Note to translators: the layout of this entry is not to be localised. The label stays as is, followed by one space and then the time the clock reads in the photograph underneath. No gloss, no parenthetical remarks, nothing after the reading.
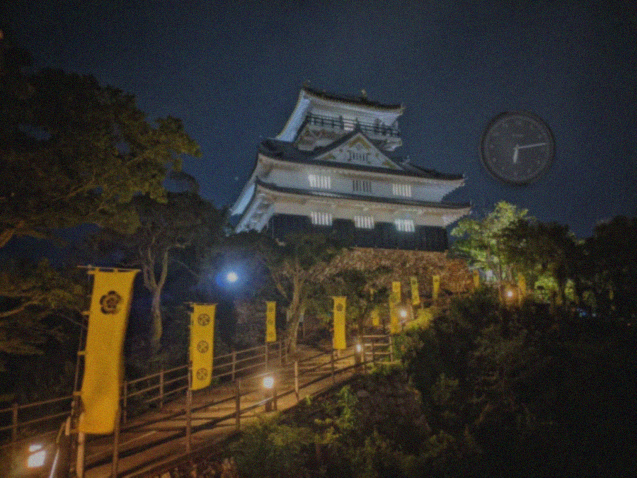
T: 6:13
